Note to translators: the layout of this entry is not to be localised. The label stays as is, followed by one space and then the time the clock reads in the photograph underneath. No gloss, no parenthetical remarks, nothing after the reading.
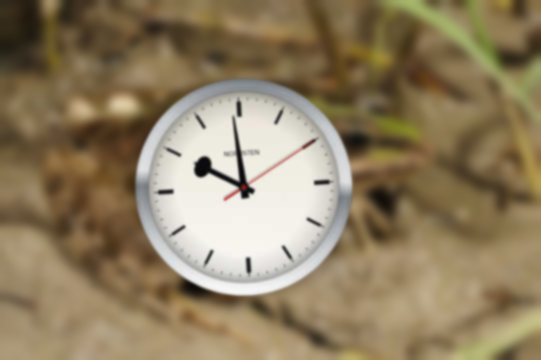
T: 9:59:10
